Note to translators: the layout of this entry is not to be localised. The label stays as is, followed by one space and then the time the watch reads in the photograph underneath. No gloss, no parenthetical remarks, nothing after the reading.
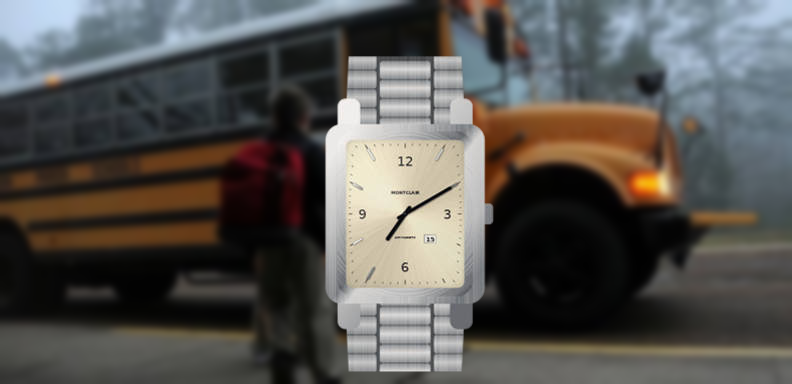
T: 7:10
